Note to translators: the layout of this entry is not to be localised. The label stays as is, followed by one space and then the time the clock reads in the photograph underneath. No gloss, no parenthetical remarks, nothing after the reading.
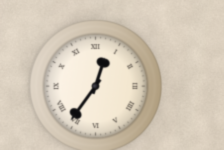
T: 12:36
